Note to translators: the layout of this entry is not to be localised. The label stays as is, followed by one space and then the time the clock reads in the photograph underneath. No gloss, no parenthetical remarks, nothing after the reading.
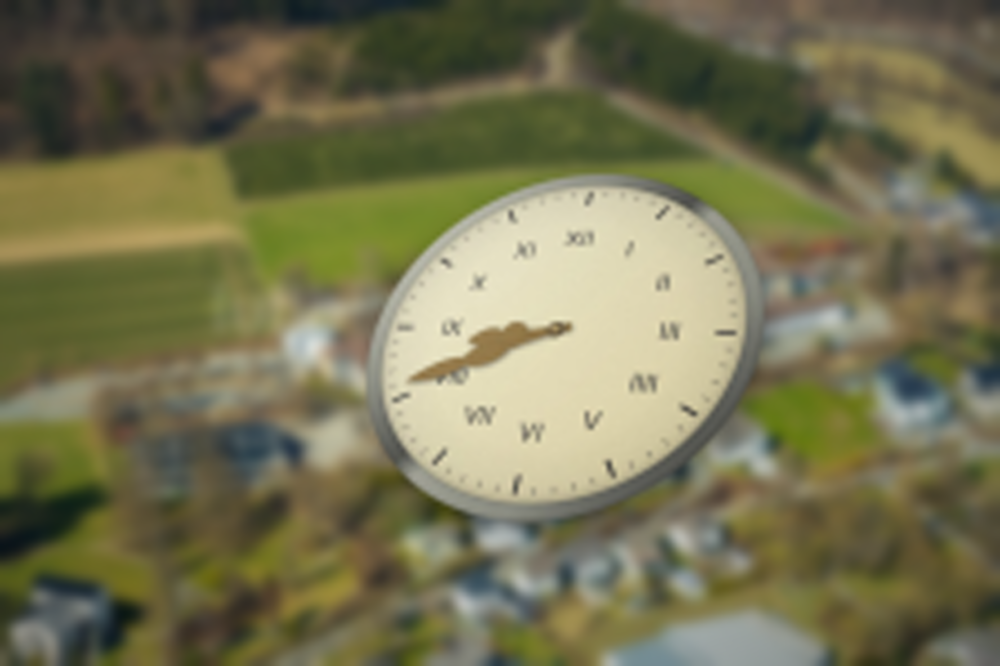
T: 8:41
